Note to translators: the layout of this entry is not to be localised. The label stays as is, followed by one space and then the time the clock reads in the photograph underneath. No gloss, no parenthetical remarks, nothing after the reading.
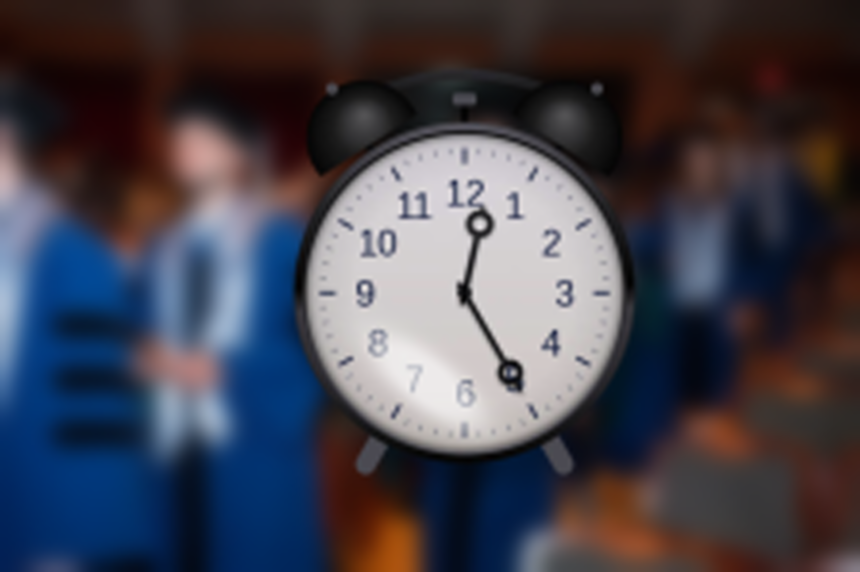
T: 12:25
